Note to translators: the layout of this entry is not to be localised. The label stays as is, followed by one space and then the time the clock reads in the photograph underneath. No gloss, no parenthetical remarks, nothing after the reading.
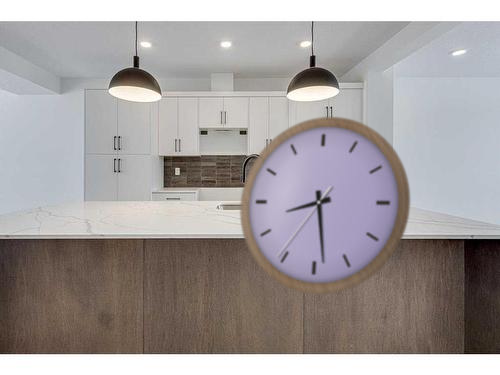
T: 8:28:36
